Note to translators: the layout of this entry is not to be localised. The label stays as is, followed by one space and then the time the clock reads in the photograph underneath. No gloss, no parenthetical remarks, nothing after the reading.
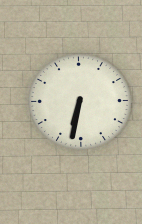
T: 6:32
